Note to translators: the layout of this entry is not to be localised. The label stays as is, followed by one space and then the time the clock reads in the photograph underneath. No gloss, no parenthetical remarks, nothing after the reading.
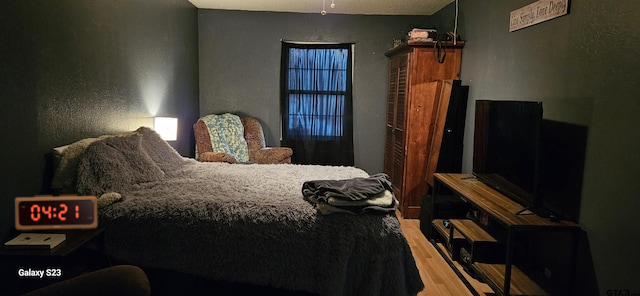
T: 4:21
